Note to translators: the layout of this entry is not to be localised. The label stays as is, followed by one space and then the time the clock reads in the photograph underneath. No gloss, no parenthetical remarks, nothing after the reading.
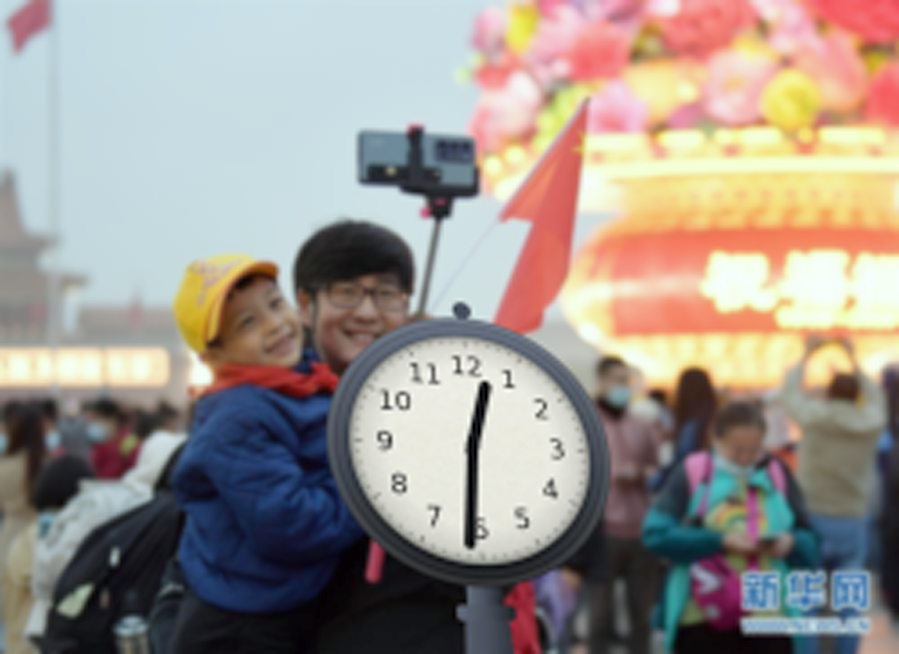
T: 12:31
